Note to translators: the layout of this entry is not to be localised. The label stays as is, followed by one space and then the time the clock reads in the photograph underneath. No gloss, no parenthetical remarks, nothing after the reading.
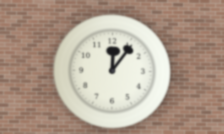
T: 12:06
